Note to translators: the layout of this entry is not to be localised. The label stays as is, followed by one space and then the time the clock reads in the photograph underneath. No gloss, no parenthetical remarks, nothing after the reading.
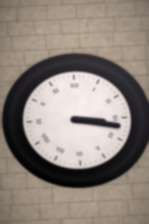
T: 3:17
